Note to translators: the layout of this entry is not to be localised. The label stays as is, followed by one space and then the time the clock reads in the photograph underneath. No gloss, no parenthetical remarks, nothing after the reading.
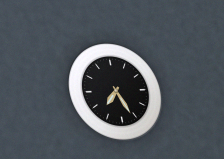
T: 7:26
